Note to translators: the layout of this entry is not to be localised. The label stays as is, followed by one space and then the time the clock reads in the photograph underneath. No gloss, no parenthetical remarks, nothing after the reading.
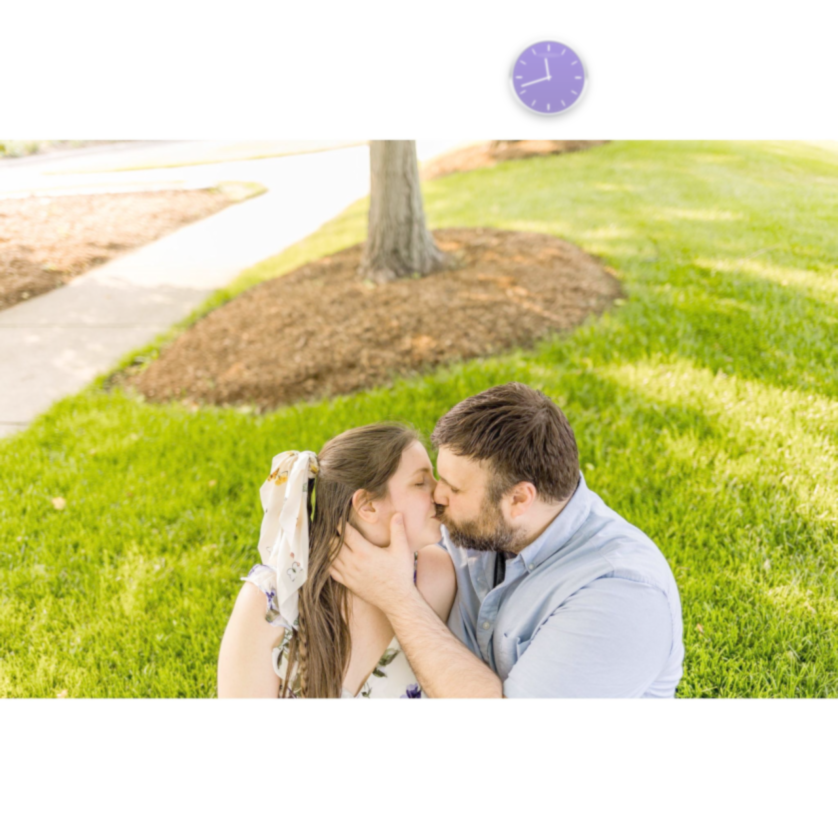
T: 11:42
